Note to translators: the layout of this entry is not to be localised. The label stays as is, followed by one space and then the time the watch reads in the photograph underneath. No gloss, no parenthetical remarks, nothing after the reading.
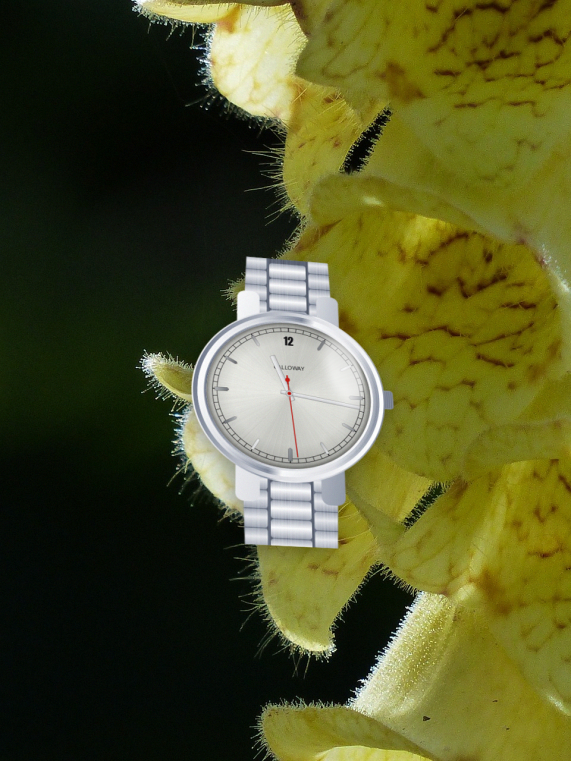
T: 11:16:29
